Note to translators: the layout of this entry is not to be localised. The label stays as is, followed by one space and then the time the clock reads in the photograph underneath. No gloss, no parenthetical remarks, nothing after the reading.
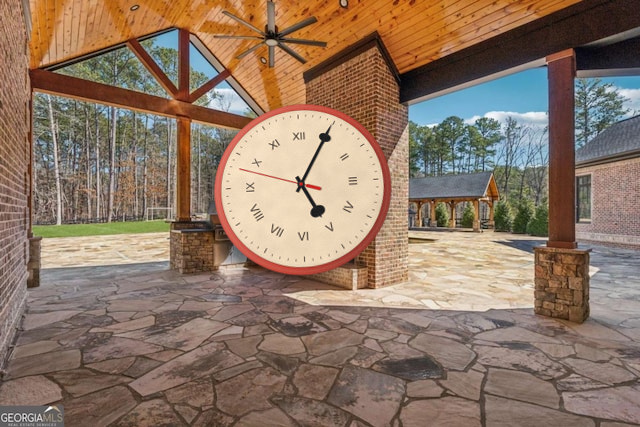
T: 5:04:48
